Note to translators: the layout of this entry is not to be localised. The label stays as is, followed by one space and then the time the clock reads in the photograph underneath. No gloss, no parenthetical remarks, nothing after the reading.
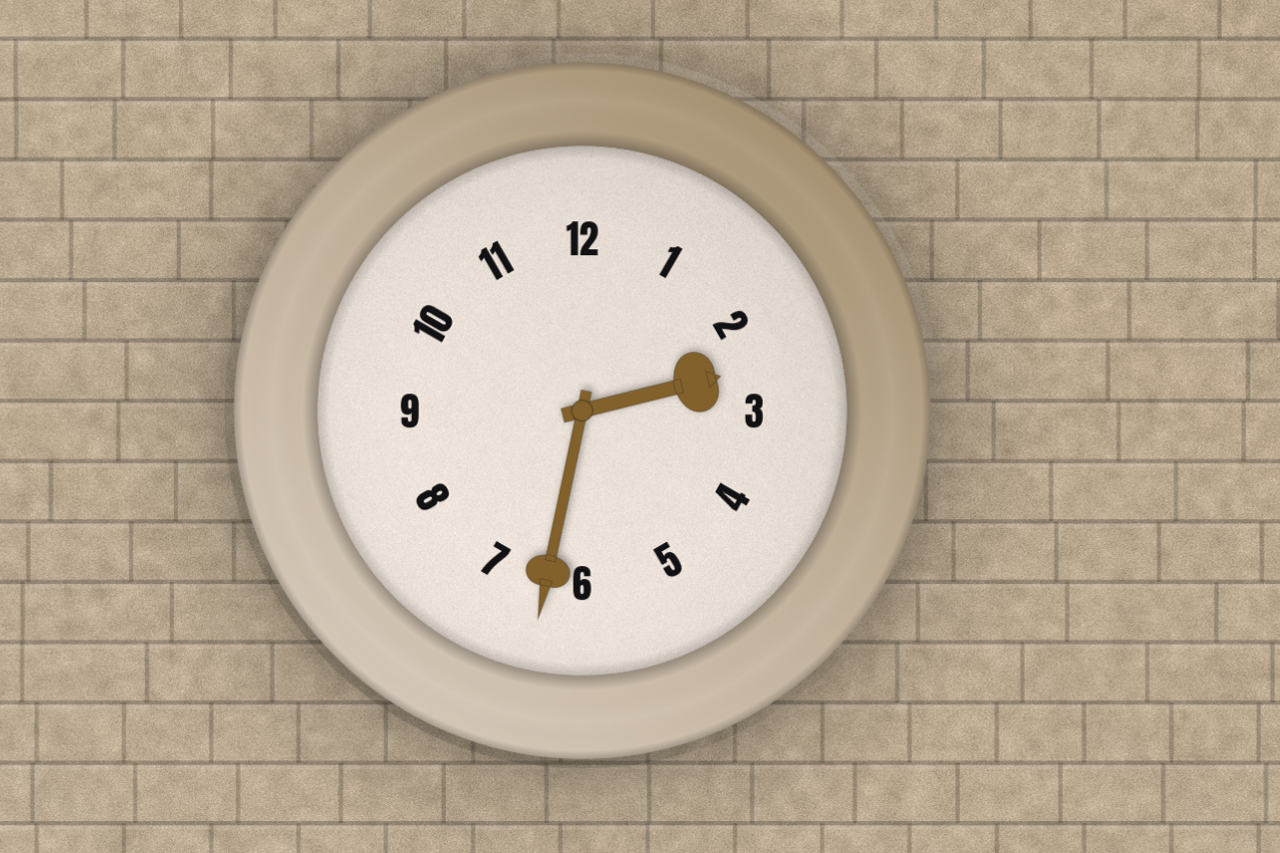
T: 2:32
